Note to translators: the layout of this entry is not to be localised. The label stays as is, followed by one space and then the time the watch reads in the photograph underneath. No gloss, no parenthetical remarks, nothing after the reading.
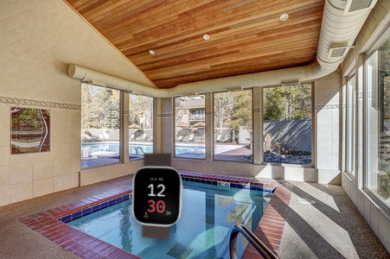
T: 12:30
